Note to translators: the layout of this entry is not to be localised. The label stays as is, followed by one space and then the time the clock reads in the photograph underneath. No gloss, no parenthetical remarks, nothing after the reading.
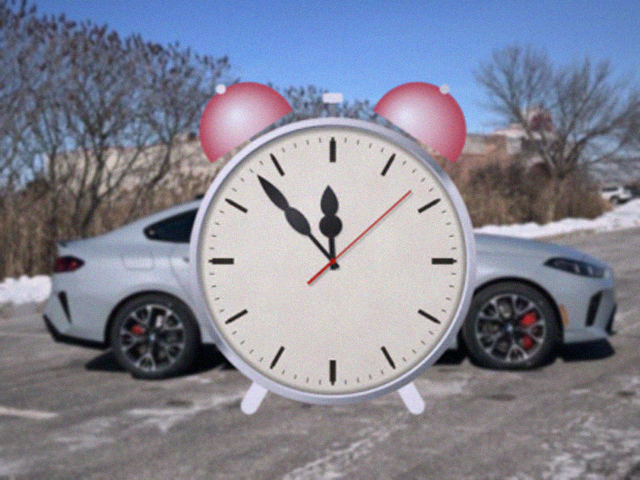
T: 11:53:08
